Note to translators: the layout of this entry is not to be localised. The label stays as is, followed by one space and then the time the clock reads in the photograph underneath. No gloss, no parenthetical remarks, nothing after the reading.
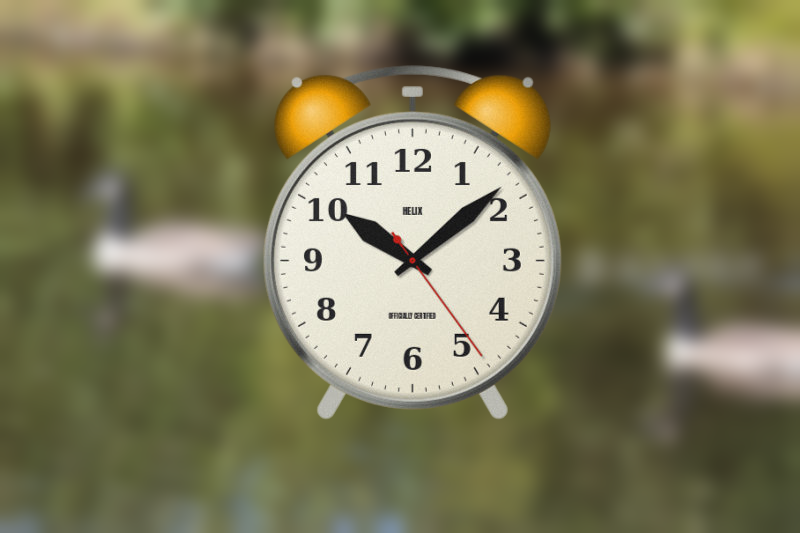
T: 10:08:24
